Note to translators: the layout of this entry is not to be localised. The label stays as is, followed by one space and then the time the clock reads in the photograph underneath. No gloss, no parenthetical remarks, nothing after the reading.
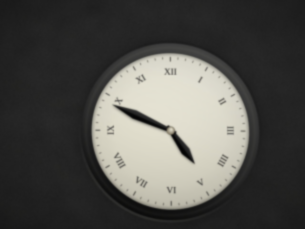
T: 4:49
